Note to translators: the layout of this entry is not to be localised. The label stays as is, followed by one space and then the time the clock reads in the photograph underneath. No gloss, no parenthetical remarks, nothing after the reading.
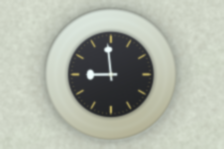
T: 8:59
